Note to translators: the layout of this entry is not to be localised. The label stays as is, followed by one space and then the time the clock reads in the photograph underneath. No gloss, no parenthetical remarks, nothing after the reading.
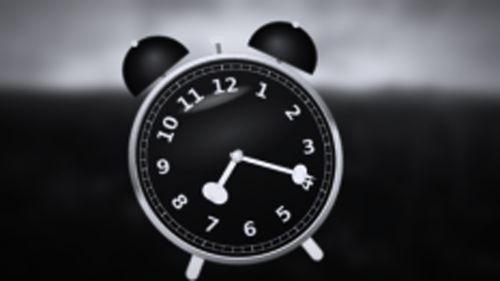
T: 7:19
